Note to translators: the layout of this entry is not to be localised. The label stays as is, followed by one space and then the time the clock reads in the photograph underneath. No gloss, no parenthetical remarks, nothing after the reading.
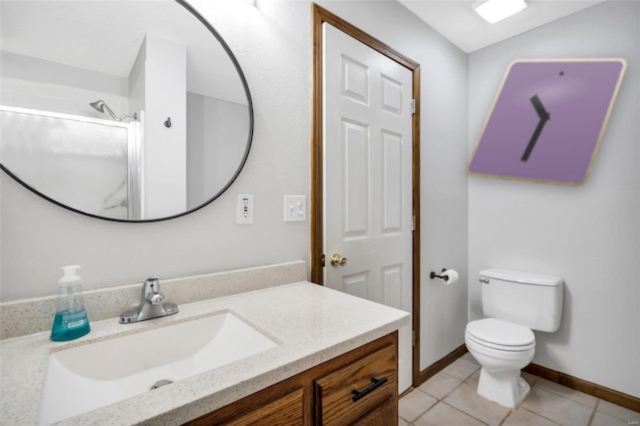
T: 10:31
